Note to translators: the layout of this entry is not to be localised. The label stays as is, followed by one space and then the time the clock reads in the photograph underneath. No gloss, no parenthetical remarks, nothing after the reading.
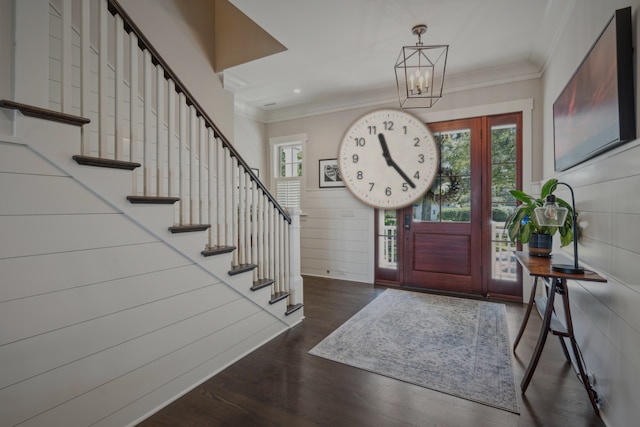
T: 11:23
